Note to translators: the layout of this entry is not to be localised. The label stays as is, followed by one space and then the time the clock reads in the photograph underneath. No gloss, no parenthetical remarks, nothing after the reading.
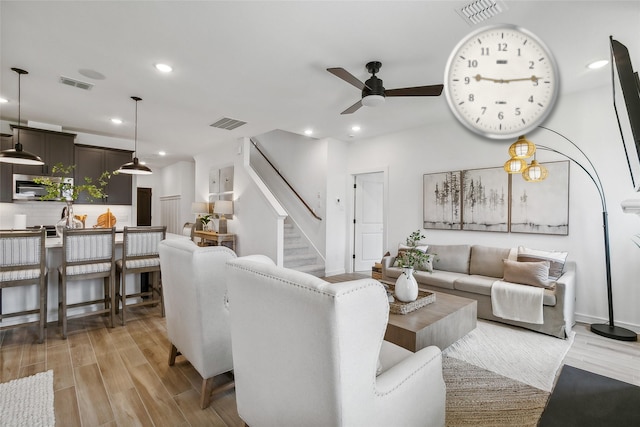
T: 9:14
